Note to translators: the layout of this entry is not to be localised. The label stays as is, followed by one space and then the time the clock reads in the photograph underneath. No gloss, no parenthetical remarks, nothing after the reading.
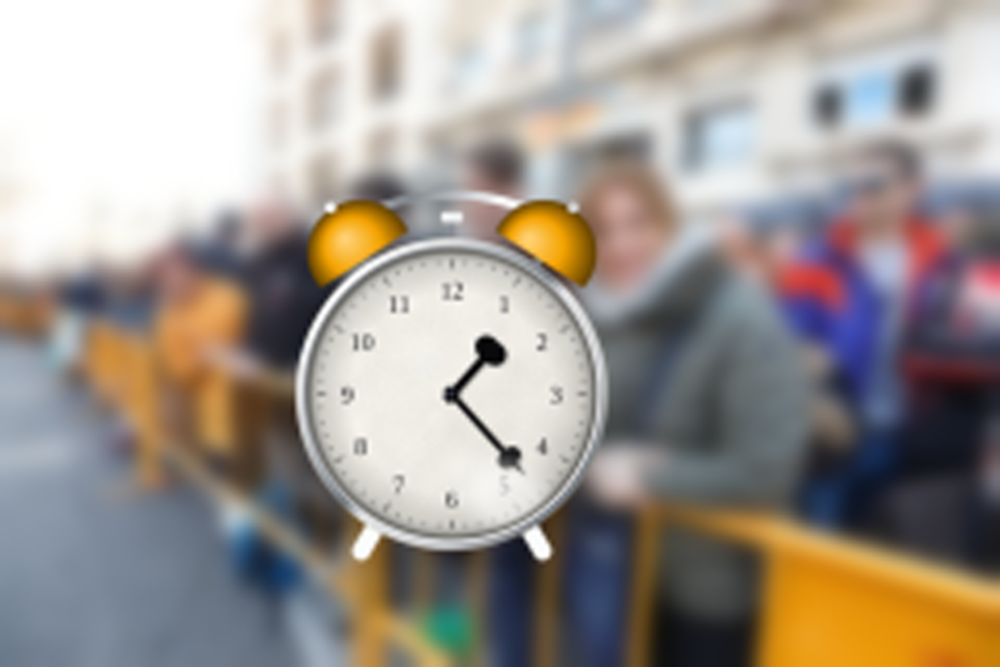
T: 1:23
